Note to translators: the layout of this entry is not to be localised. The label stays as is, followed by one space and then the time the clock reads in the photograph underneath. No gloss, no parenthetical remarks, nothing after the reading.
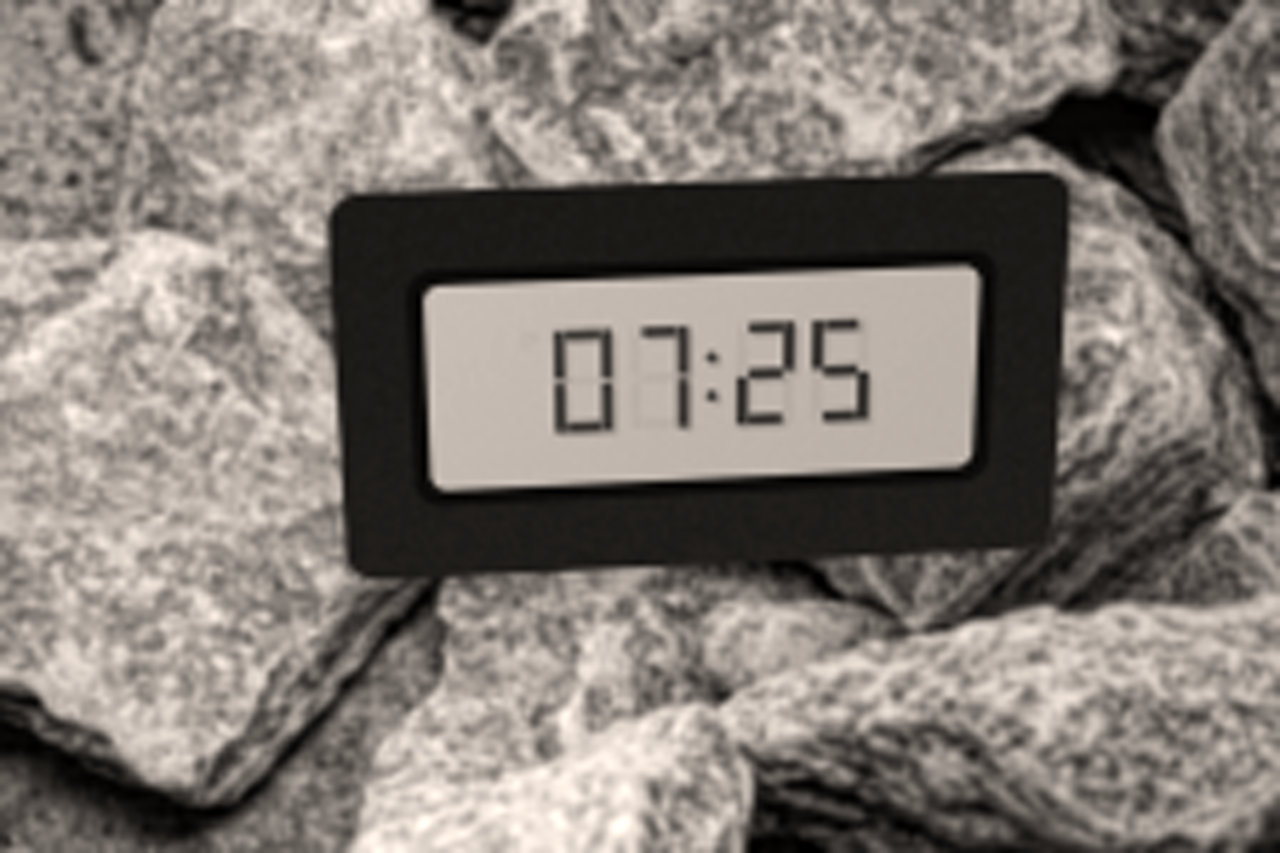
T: 7:25
